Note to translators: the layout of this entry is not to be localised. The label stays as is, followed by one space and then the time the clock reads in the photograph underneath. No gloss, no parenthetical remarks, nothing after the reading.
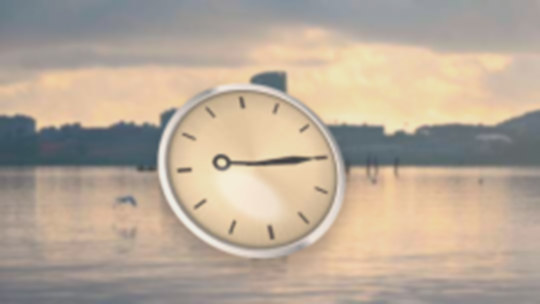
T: 9:15
